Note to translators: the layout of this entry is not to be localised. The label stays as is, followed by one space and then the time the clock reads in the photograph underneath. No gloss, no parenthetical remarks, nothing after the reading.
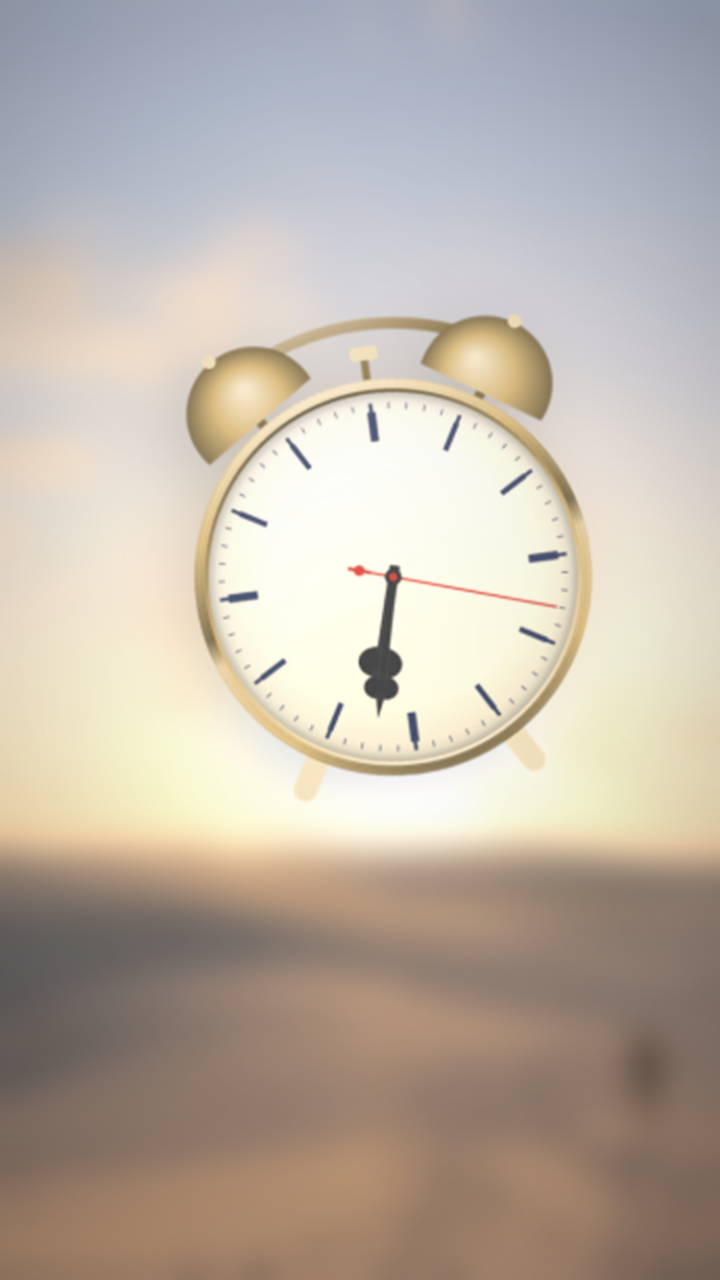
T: 6:32:18
